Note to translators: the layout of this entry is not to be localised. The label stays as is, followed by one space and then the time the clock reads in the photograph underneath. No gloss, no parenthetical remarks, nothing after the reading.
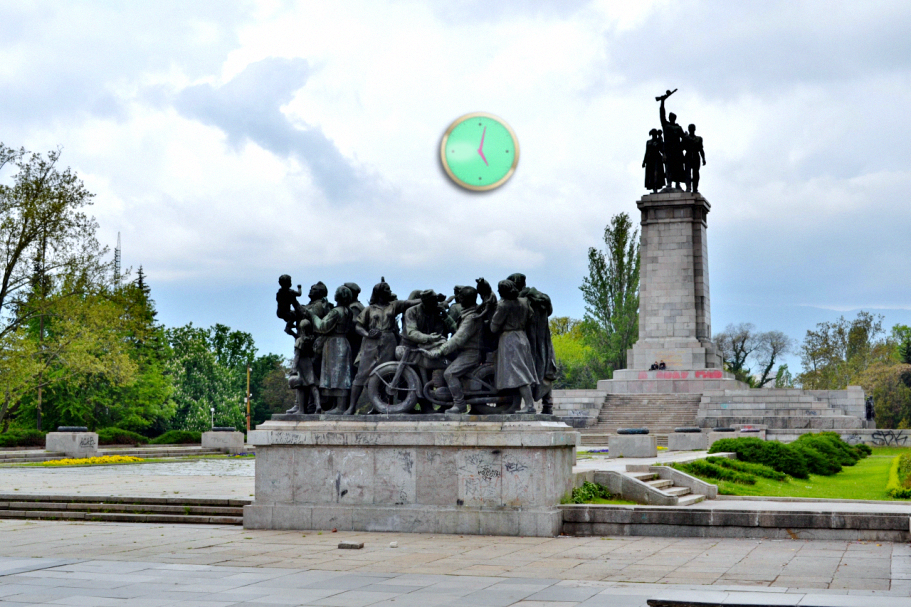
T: 5:02
